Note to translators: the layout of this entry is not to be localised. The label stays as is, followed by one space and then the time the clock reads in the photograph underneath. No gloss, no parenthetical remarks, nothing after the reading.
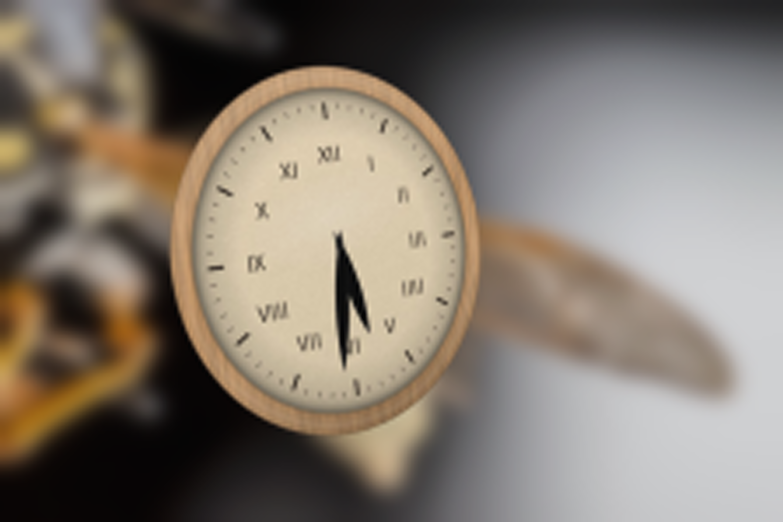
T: 5:31
